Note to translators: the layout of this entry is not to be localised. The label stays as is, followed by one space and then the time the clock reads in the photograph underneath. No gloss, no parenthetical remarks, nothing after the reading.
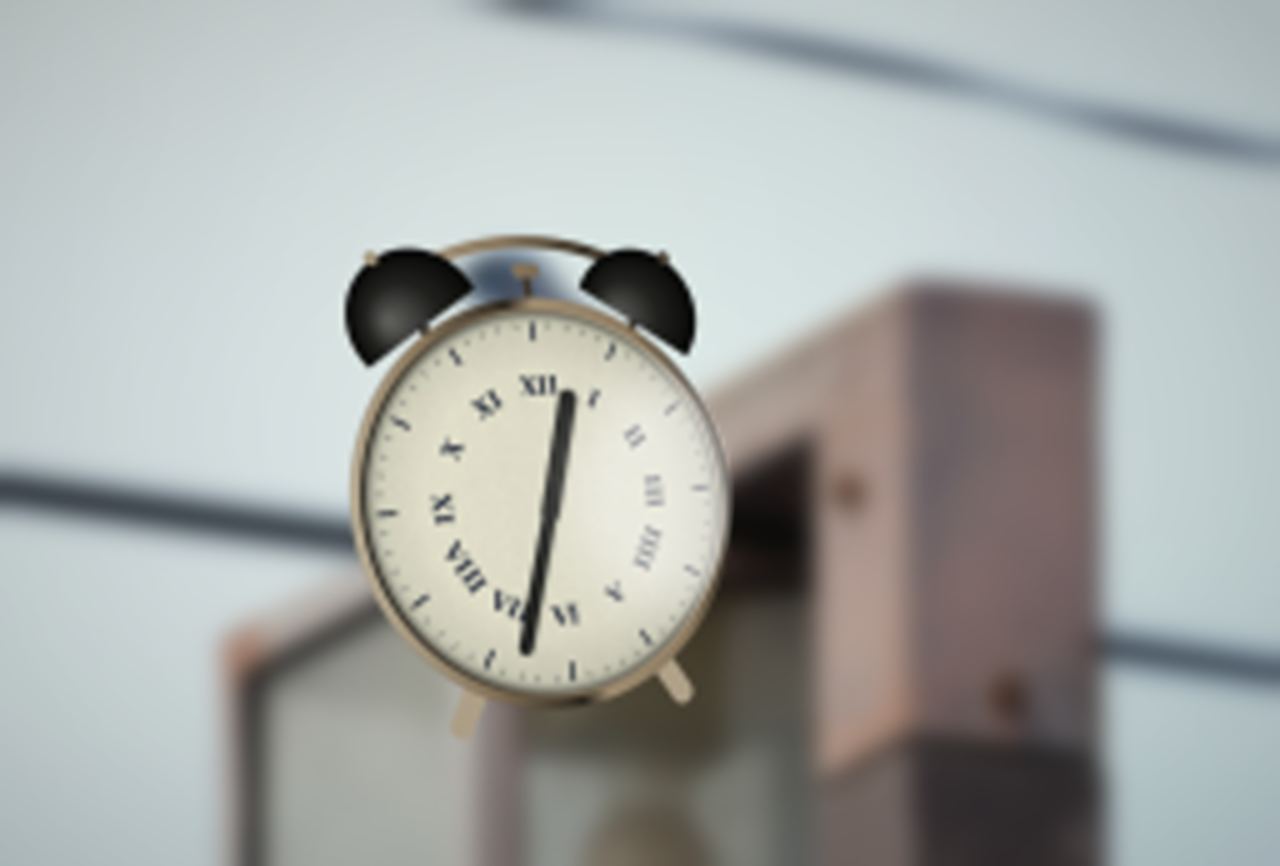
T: 12:33
